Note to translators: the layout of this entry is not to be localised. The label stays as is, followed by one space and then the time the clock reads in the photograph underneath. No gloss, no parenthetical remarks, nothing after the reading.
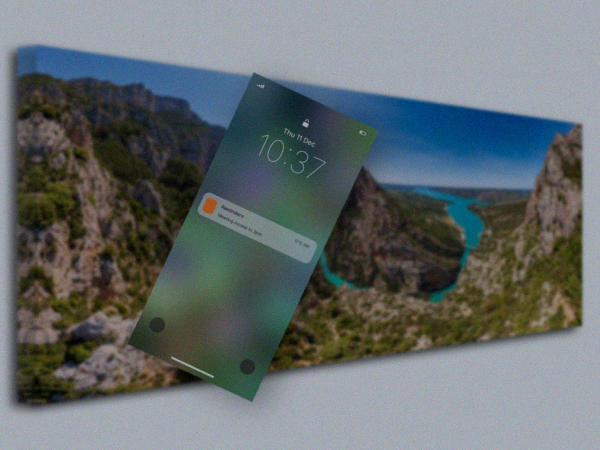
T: 10:37
